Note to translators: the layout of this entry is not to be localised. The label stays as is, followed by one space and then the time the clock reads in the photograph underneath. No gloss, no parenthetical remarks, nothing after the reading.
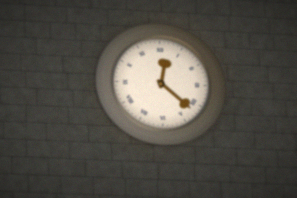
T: 12:22
